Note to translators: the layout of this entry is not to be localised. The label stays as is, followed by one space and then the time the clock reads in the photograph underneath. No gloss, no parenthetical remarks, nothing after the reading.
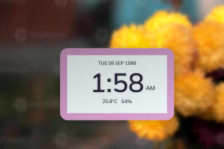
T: 1:58
